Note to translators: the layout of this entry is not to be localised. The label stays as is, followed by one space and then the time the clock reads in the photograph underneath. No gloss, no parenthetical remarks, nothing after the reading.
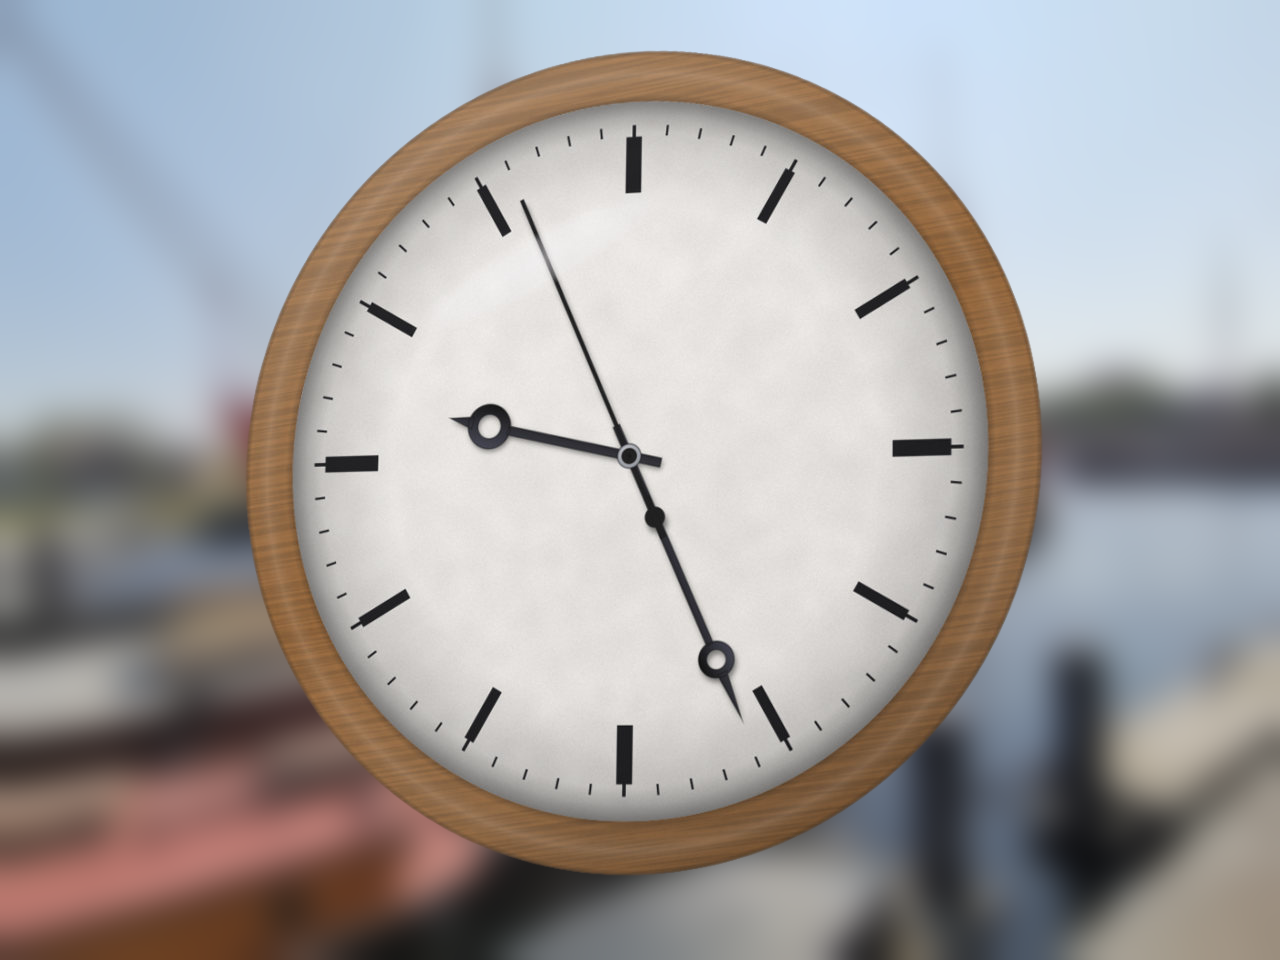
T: 9:25:56
